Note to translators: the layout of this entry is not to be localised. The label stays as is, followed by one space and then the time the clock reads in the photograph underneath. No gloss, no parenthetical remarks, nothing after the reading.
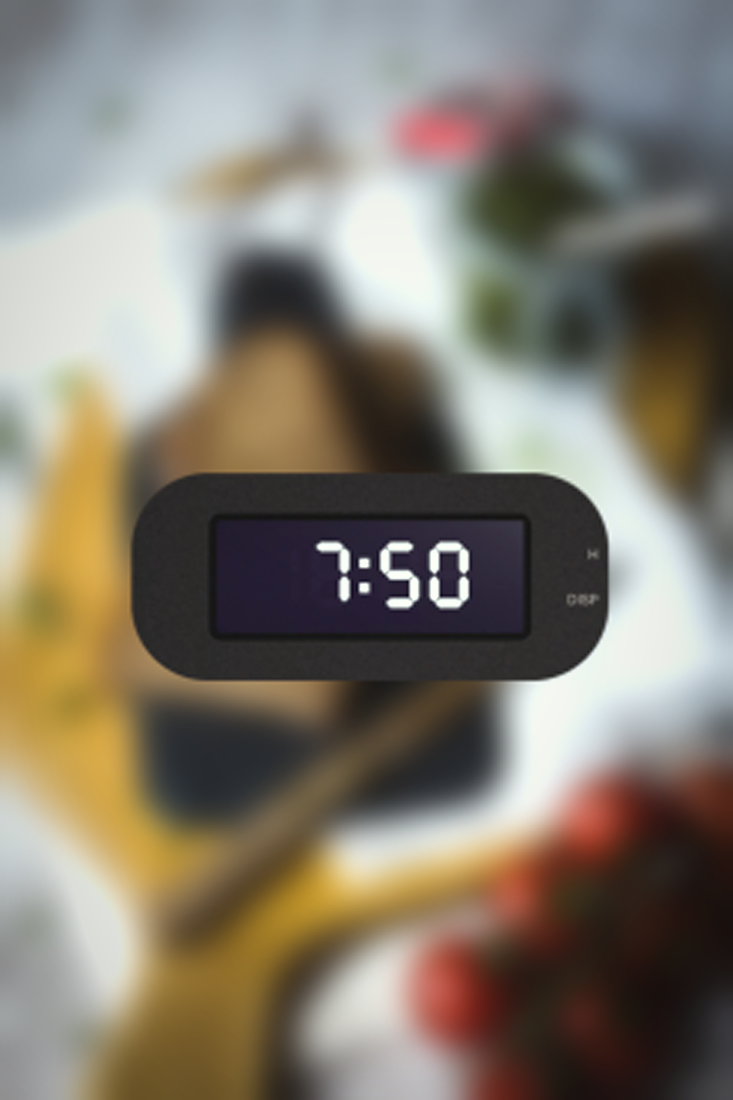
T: 7:50
